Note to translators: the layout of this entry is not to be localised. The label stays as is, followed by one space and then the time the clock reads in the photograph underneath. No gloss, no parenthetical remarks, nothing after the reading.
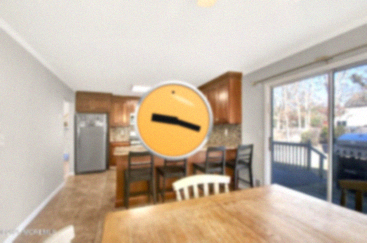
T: 9:18
